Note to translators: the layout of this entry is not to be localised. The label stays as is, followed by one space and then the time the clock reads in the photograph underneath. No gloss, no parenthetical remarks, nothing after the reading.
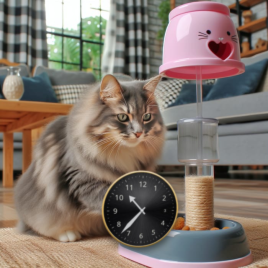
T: 10:37
